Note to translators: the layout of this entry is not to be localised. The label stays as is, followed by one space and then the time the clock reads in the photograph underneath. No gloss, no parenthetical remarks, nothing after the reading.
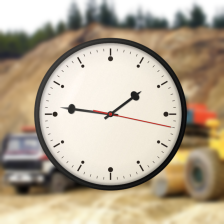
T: 1:46:17
